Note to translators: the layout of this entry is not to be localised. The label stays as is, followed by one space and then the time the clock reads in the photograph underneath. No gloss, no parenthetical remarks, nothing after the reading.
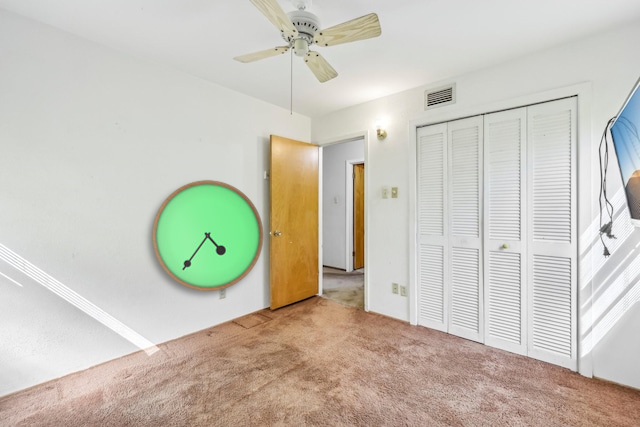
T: 4:36
